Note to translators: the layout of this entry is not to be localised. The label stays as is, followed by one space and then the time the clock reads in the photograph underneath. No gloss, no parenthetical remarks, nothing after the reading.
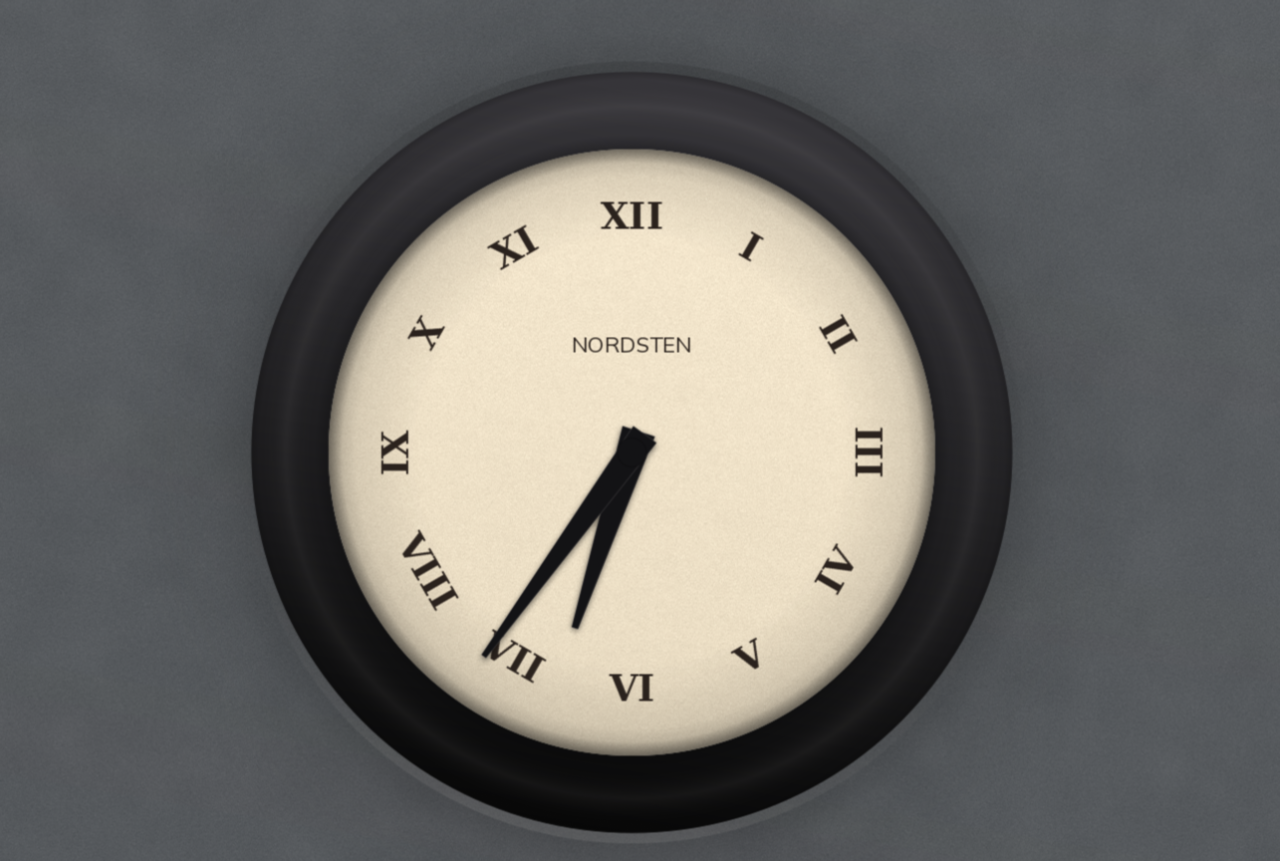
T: 6:36
